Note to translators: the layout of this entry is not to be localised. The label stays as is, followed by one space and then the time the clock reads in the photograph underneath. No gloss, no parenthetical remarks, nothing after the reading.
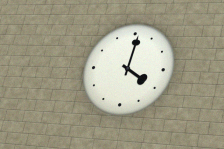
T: 4:01
